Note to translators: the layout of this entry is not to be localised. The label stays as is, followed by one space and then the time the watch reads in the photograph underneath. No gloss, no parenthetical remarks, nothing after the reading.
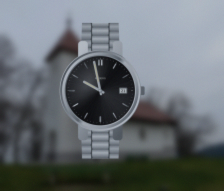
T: 9:58
